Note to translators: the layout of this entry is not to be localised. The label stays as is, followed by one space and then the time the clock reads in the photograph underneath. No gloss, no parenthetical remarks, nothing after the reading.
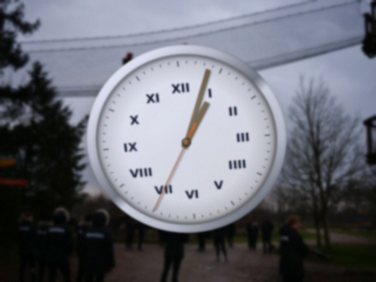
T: 1:03:35
